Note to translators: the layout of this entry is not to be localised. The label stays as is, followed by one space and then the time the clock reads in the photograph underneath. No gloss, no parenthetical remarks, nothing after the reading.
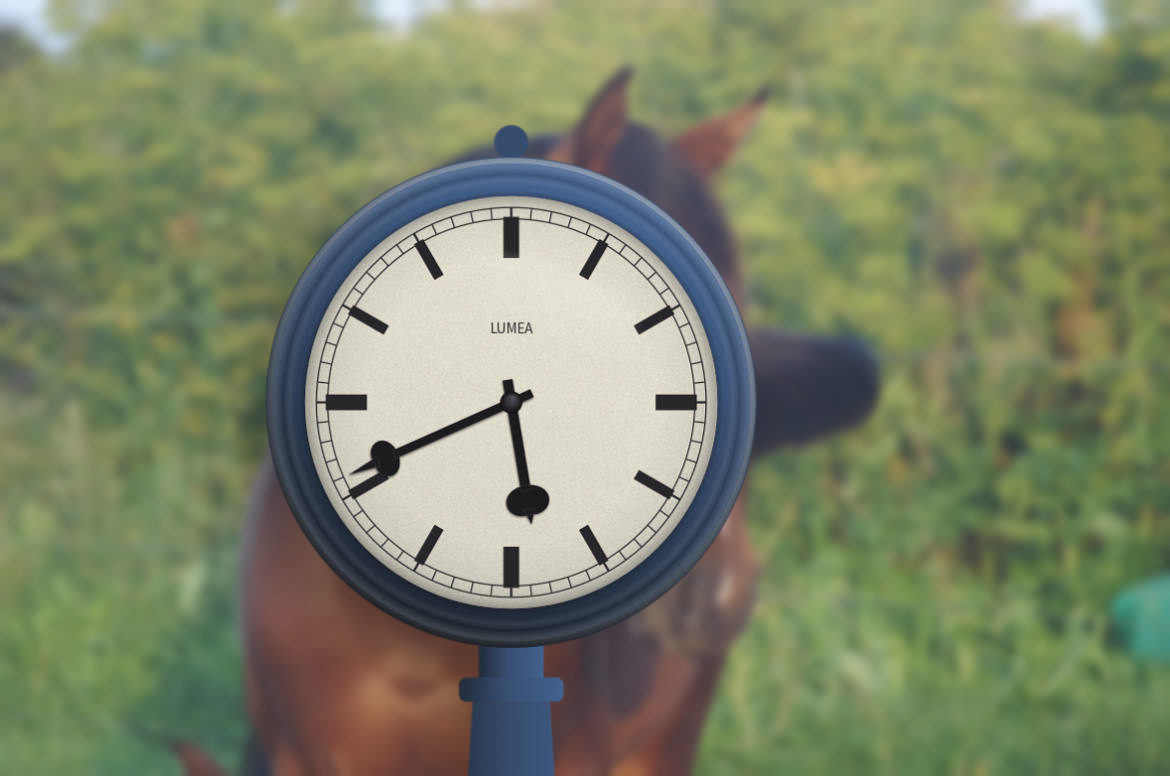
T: 5:41
